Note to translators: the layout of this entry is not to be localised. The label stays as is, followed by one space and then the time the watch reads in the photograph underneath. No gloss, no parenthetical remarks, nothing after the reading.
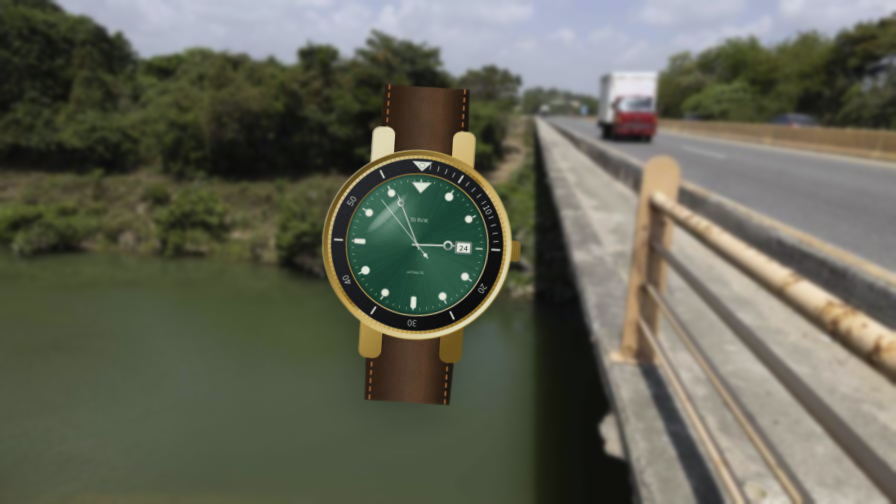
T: 2:55:53
